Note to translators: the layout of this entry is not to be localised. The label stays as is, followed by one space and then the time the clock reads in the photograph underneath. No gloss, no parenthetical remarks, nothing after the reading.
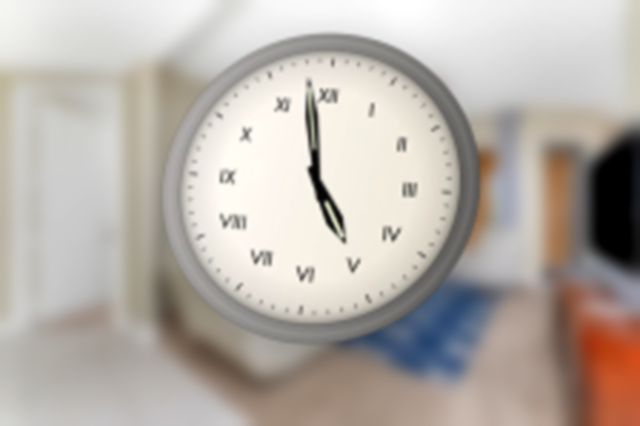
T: 4:58
